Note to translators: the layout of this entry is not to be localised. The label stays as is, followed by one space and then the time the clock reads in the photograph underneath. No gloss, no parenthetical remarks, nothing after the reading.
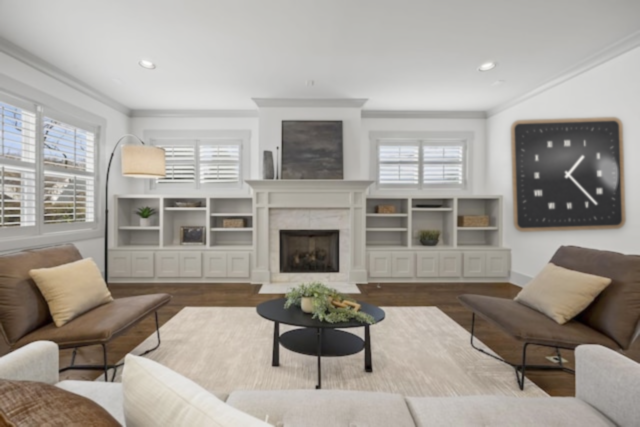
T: 1:23
